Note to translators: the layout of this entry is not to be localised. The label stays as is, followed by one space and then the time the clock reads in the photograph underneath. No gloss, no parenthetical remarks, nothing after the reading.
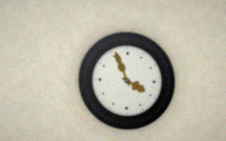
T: 3:56
